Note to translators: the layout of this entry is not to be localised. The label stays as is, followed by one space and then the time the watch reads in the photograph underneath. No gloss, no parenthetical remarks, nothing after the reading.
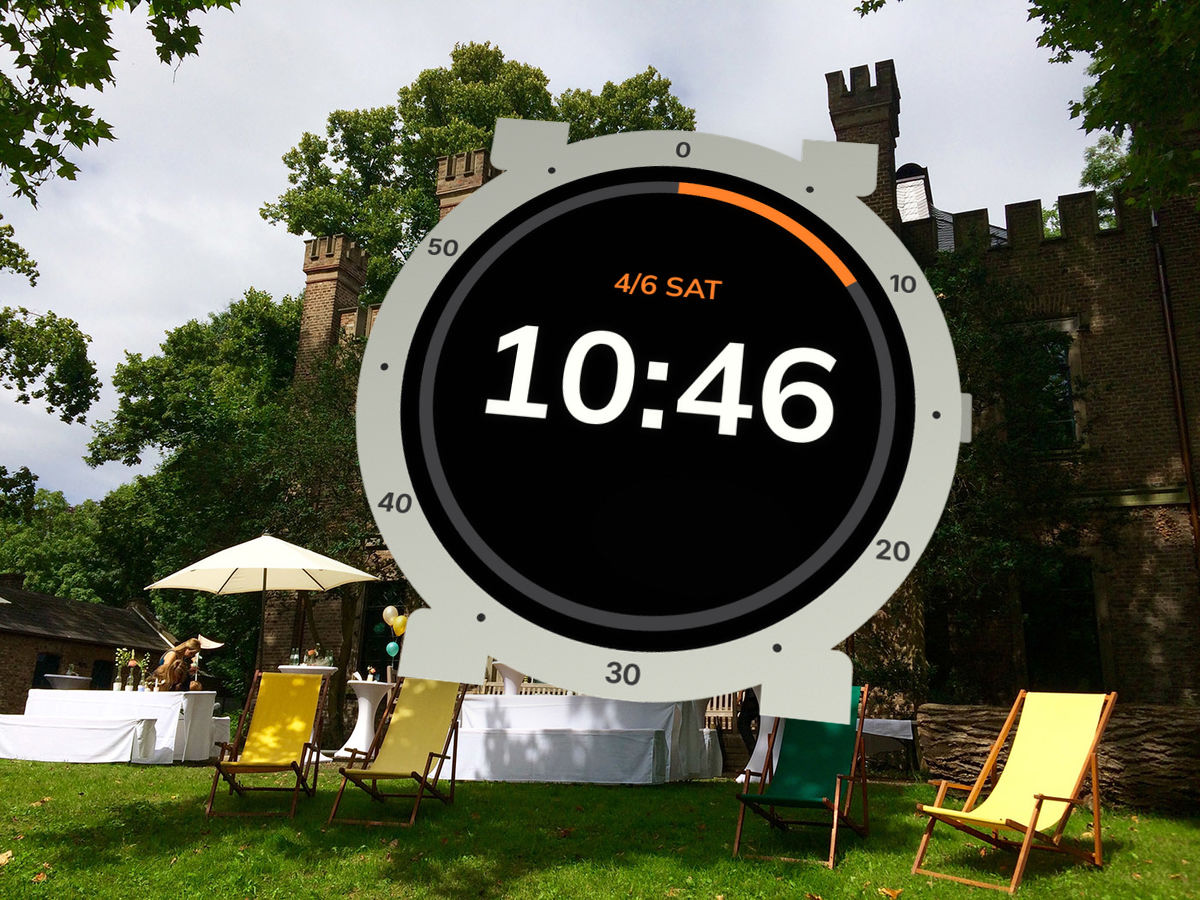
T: 10:46
